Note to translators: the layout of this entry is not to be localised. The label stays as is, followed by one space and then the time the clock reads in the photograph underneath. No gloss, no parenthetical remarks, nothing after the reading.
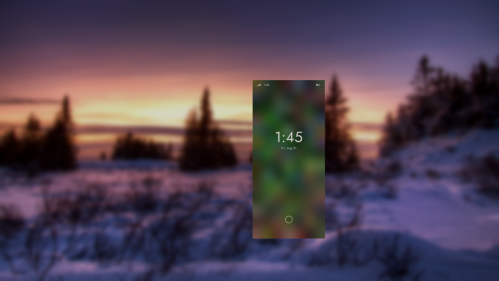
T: 1:45
